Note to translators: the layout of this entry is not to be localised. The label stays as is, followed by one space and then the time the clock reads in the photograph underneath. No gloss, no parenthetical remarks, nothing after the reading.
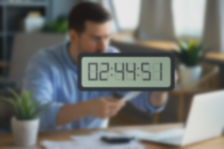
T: 2:44:51
